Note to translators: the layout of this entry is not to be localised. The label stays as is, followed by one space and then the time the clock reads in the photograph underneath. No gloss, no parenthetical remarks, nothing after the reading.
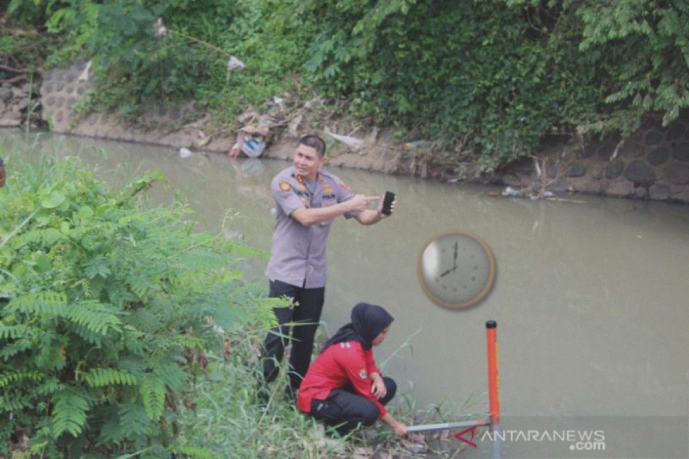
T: 8:01
